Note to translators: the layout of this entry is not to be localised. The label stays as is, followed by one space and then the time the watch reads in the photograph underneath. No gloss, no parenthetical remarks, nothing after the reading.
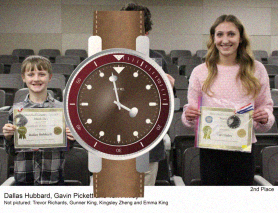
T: 3:58
